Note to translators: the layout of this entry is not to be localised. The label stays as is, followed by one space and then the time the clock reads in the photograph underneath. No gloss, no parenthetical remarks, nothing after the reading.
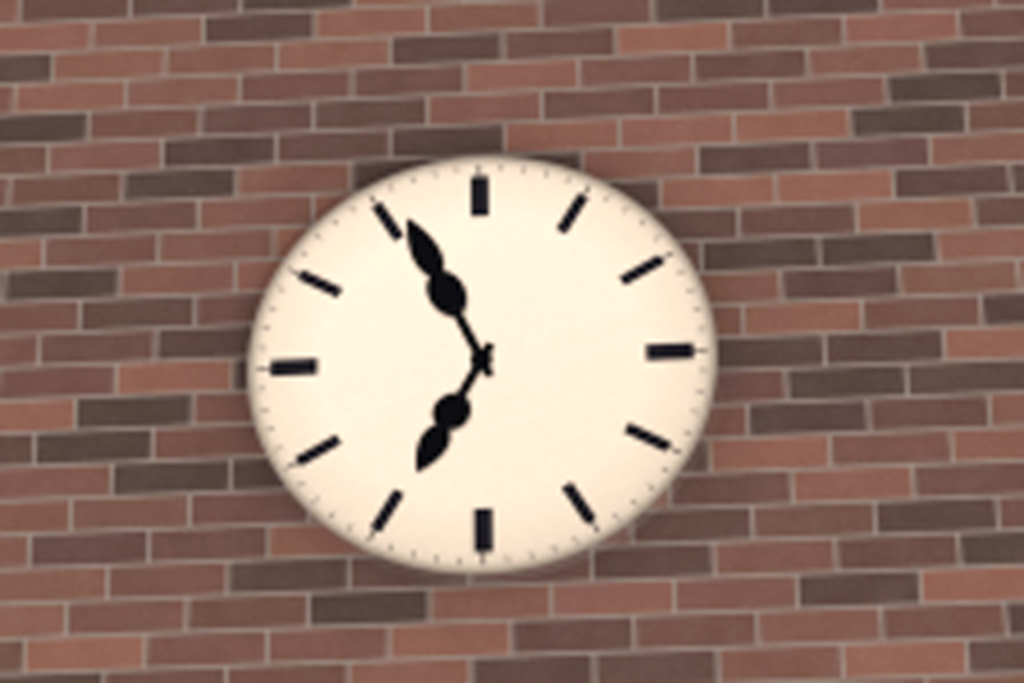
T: 6:56
